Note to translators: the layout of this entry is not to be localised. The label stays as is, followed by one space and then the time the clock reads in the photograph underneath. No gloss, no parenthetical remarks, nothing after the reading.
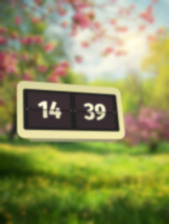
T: 14:39
